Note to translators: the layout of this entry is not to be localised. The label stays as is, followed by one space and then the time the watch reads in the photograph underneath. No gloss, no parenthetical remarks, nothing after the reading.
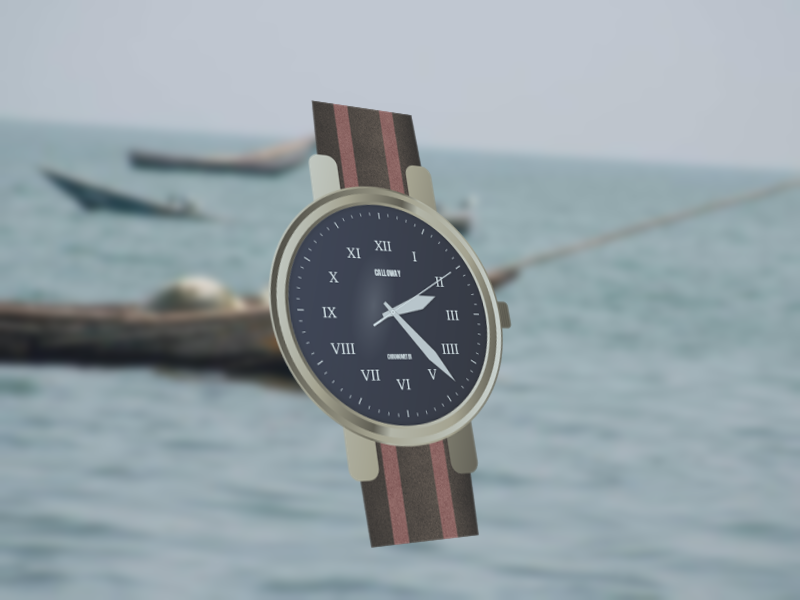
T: 2:23:10
